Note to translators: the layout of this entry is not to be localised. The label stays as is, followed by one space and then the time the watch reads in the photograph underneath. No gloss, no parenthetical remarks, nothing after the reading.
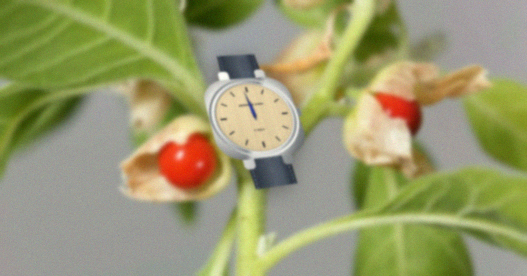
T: 11:59
